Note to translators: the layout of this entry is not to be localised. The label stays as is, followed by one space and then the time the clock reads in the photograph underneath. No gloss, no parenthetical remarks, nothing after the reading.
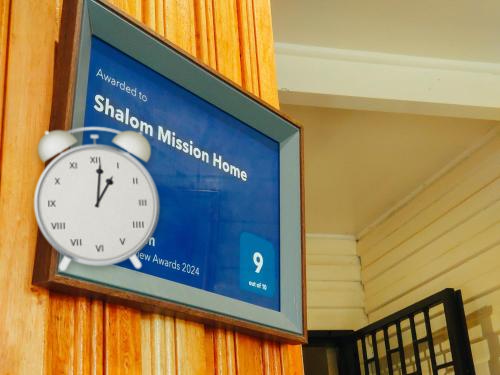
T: 1:01
